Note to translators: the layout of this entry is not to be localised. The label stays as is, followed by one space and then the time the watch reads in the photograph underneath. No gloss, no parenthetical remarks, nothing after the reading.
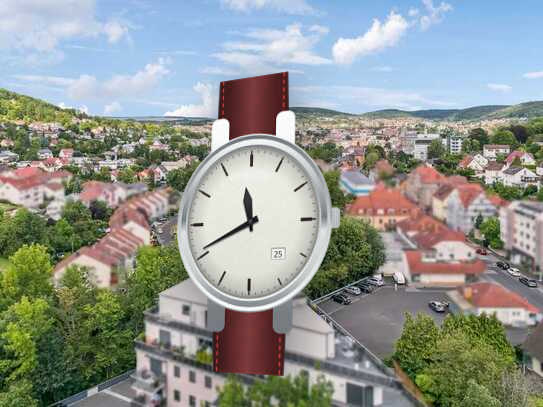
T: 11:41
